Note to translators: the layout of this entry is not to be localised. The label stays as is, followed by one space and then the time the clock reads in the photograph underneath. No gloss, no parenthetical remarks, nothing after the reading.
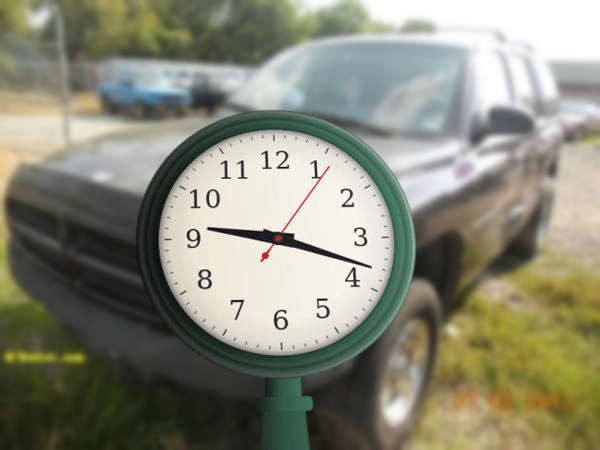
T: 9:18:06
